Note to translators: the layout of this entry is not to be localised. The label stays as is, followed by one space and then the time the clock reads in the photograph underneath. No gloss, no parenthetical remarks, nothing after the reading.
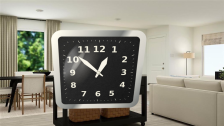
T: 12:52
